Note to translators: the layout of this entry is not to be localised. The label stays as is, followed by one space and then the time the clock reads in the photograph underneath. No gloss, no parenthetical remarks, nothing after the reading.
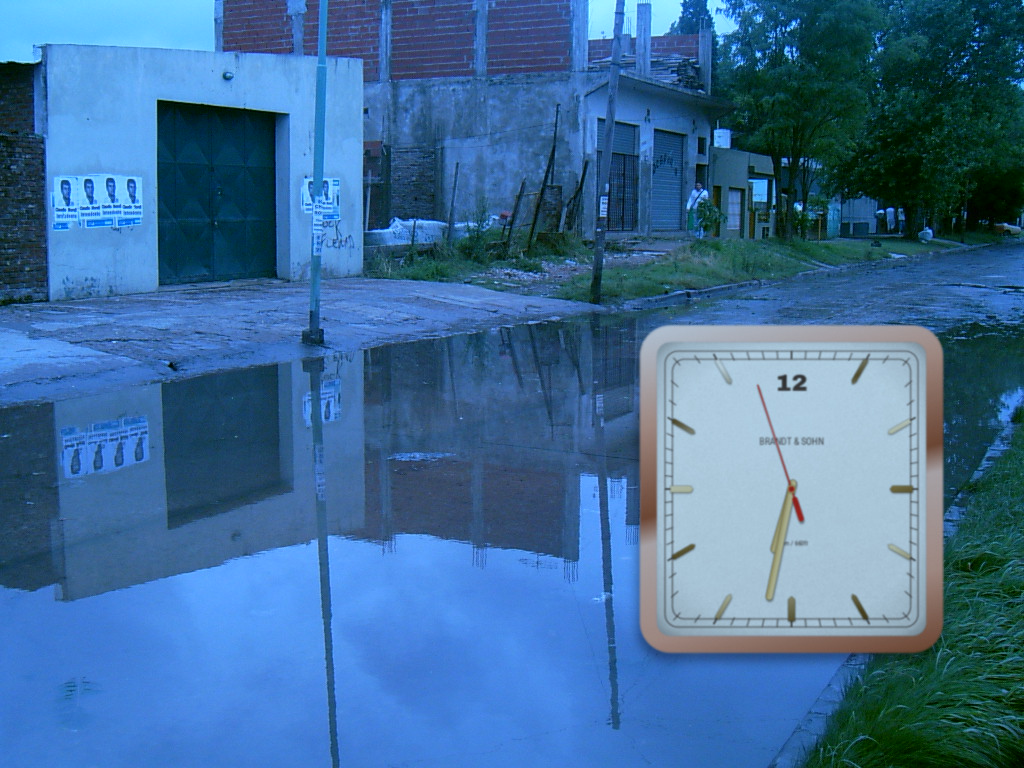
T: 6:31:57
